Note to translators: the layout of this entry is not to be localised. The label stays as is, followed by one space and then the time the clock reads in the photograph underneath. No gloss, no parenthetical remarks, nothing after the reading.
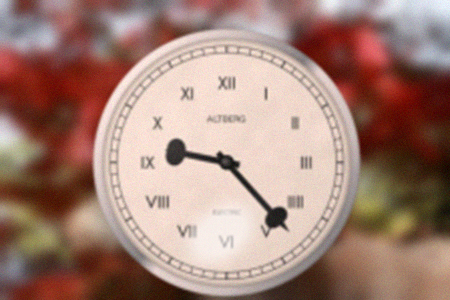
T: 9:23
